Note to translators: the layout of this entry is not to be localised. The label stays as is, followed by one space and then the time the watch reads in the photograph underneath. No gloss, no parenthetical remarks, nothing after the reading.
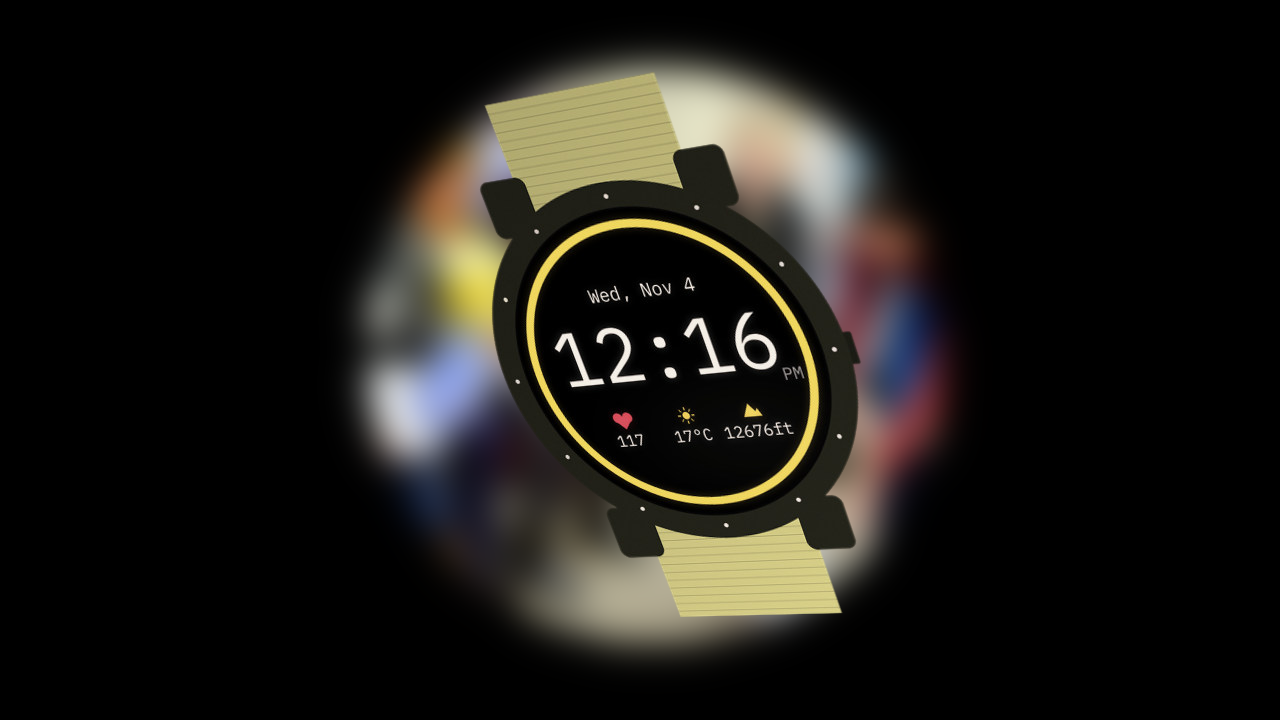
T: 12:16
